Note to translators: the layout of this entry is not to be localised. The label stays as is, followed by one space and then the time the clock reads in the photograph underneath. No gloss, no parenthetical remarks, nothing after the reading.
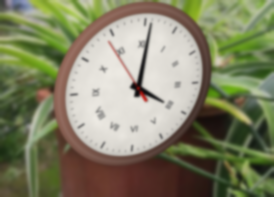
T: 4:00:54
